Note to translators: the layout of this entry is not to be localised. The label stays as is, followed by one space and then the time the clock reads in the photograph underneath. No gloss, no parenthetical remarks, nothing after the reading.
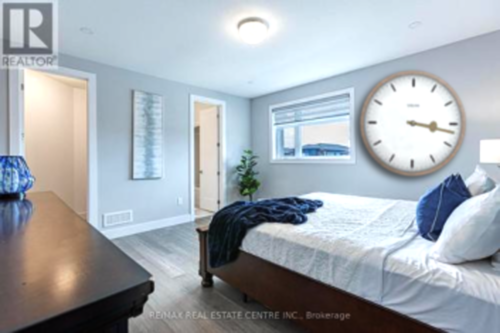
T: 3:17
